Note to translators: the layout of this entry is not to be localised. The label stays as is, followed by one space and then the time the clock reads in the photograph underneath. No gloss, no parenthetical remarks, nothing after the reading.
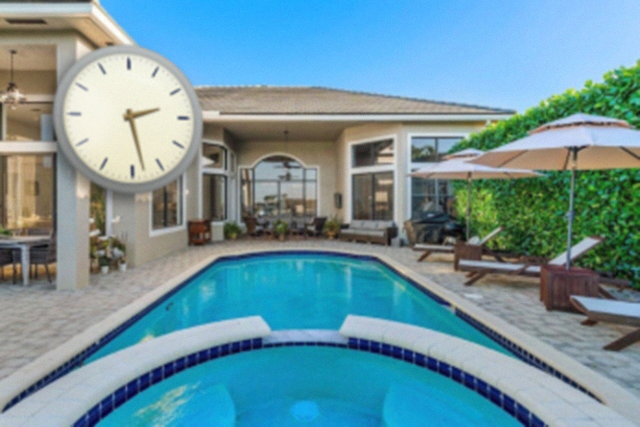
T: 2:28
